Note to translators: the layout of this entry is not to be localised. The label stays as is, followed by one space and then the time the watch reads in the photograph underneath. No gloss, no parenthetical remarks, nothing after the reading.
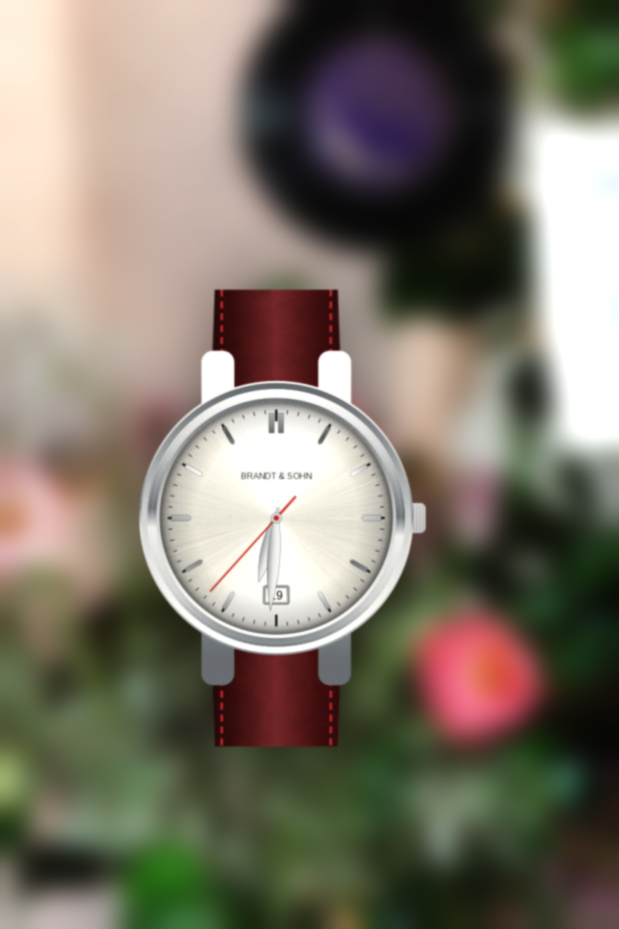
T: 6:30:37
